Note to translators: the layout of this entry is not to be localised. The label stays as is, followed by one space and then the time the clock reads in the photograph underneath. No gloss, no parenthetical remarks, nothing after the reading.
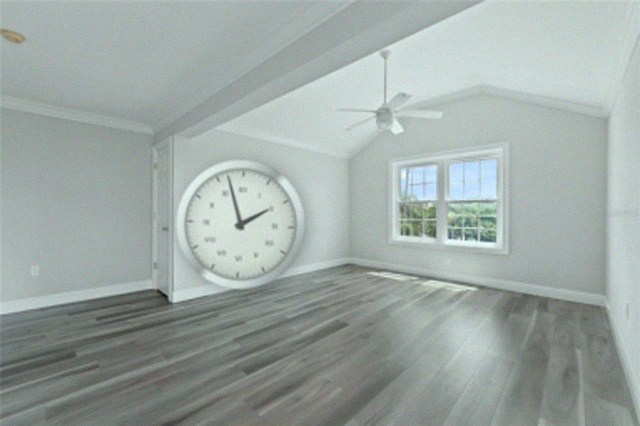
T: 1:57
